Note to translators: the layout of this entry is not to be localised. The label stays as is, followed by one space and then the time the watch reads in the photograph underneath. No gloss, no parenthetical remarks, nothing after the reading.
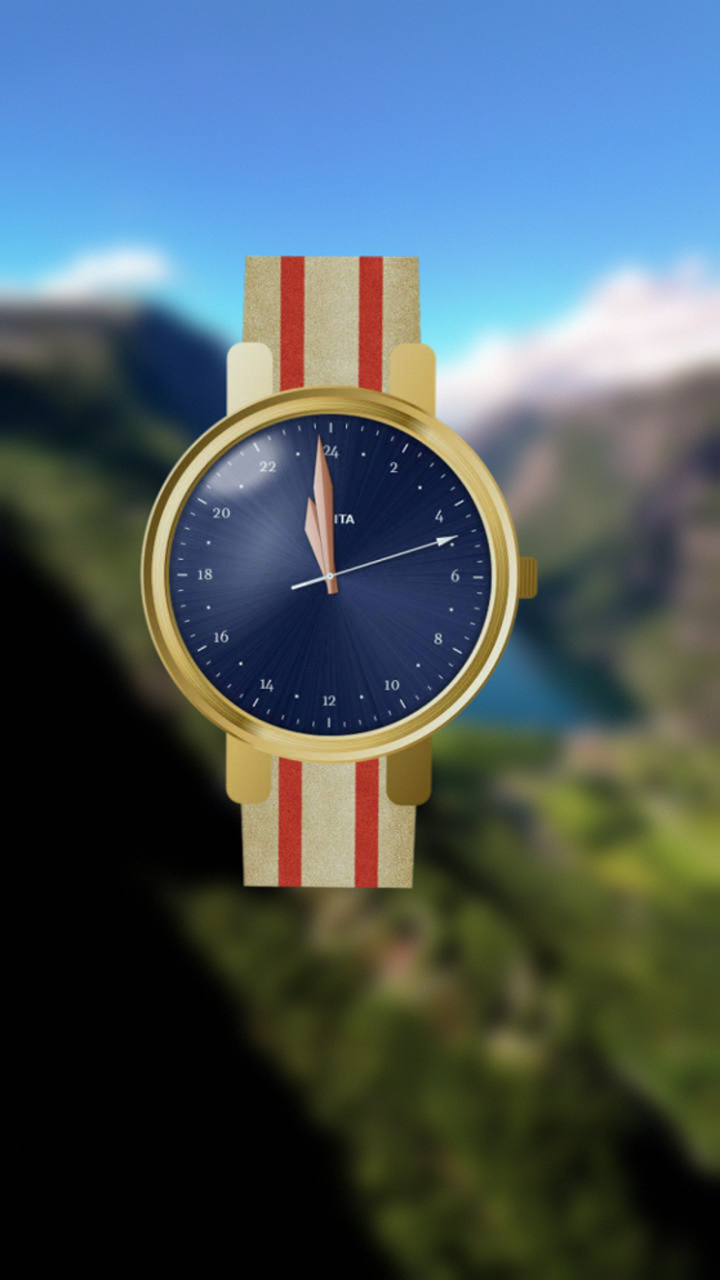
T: 22:59:12
